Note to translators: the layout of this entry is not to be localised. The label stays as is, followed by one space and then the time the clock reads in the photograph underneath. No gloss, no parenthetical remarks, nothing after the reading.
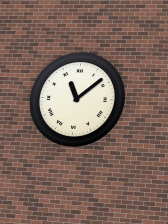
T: 11:08
